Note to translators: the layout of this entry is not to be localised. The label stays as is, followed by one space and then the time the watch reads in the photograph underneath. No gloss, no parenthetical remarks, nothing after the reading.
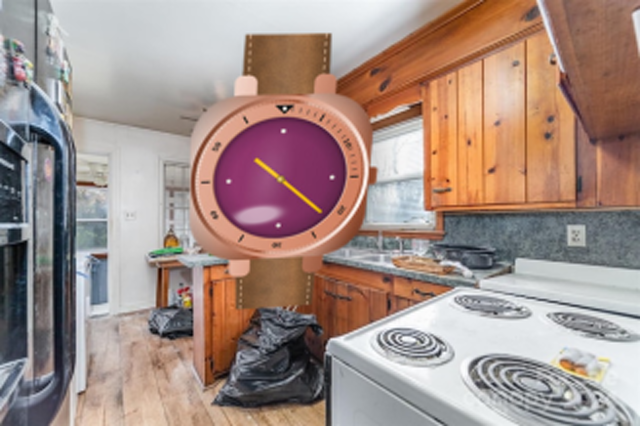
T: 10:22
